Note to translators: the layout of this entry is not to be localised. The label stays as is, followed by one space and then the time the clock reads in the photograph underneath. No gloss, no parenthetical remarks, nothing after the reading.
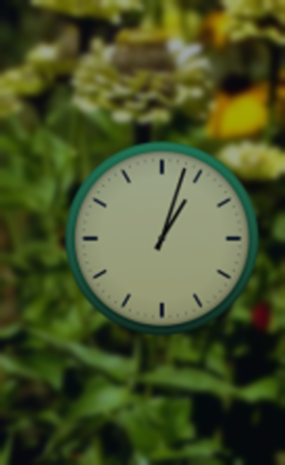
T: 1:03
